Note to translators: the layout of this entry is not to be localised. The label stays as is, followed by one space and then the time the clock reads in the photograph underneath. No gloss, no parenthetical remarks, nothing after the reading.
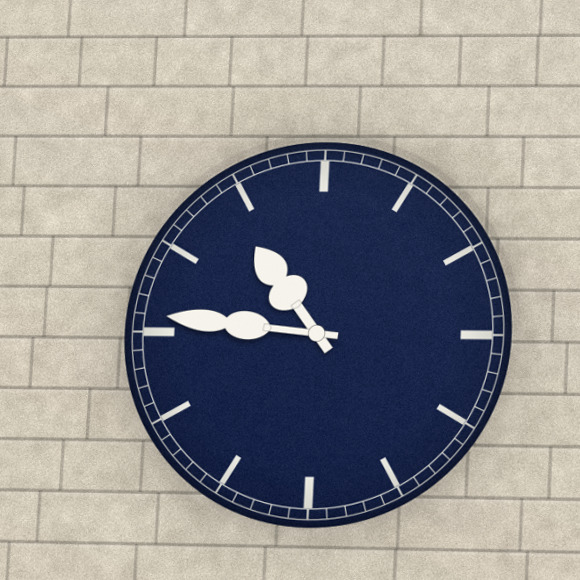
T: 10:46
